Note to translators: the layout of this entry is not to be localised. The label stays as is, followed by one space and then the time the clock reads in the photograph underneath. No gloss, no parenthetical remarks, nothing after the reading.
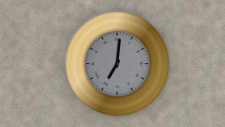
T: 7:01
